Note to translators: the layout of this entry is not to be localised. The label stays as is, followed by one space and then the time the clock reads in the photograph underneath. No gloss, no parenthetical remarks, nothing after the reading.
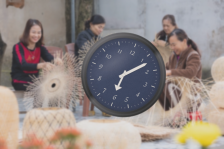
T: 6:07
